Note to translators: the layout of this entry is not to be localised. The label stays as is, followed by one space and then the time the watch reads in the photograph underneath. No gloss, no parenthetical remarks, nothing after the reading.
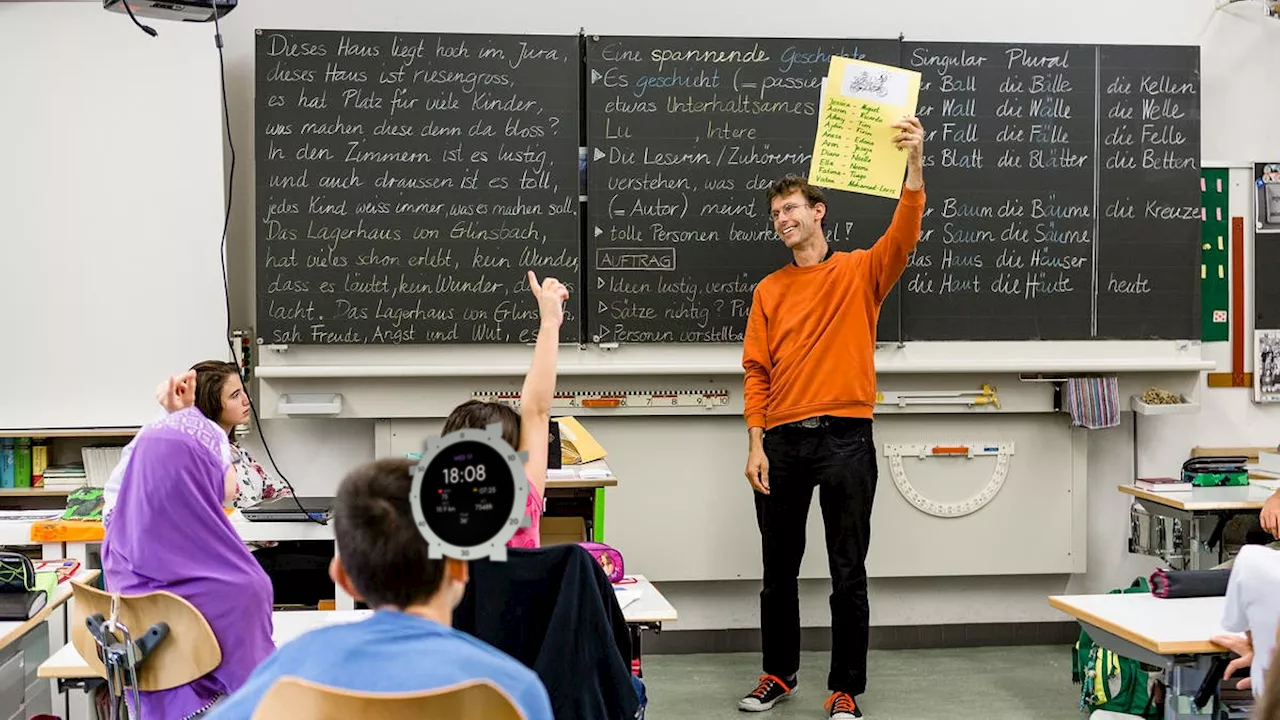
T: 18:08
